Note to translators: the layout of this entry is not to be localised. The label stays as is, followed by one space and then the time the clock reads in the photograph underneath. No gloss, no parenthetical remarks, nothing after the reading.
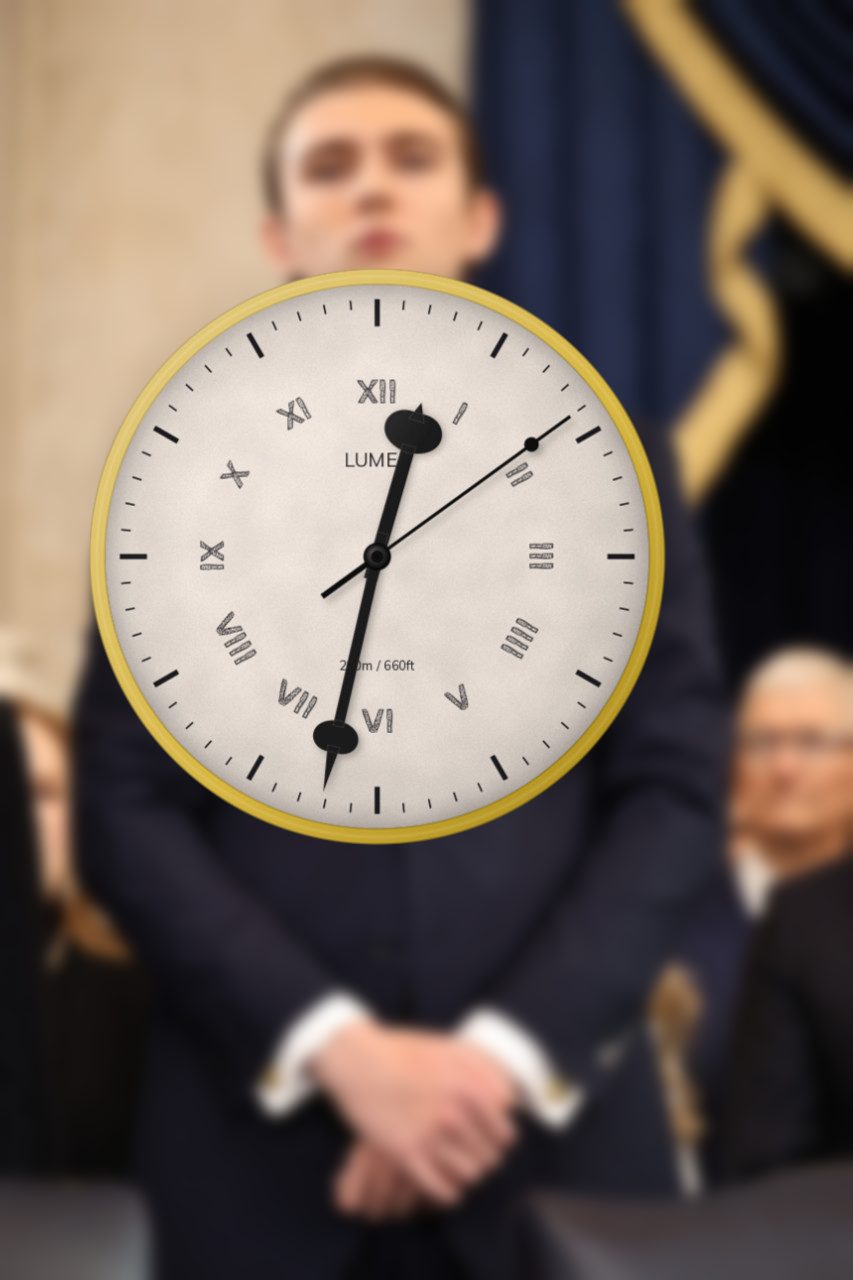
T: 12:32:09
